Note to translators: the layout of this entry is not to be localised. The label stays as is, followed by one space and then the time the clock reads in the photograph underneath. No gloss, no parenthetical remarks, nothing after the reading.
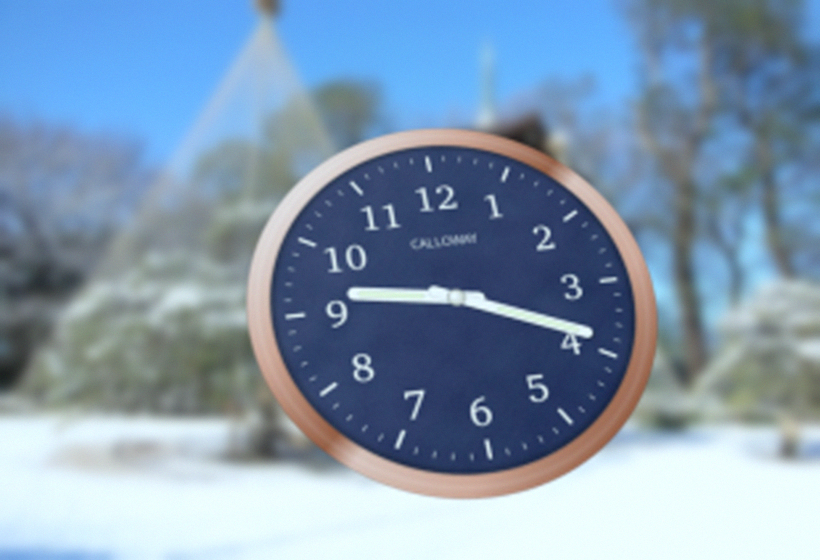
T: 9:19
